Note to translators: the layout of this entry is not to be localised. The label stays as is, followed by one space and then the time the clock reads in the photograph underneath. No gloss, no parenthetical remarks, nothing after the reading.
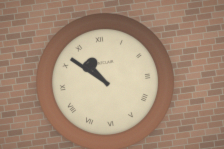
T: 10:52
